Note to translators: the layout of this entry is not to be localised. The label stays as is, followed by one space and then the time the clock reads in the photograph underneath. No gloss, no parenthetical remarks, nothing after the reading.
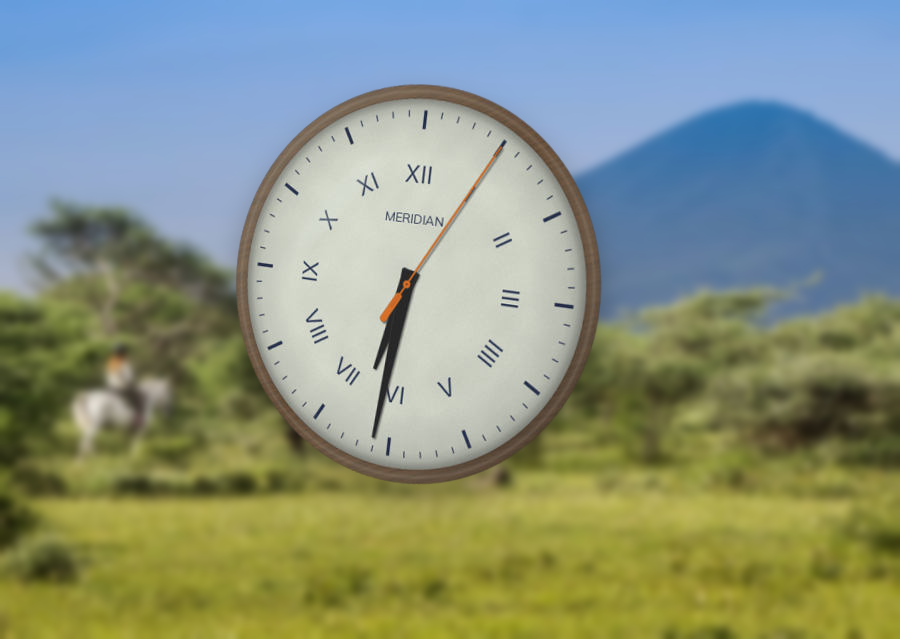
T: 6:31:05
